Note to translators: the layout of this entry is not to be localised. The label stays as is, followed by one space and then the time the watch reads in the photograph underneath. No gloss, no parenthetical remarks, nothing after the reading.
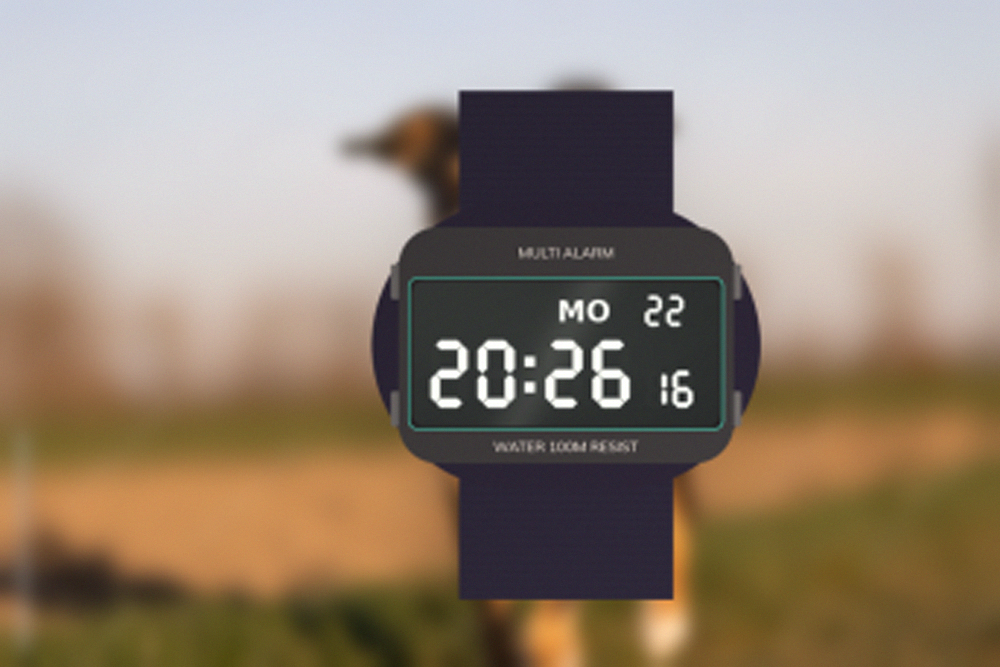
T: 20:26:16
